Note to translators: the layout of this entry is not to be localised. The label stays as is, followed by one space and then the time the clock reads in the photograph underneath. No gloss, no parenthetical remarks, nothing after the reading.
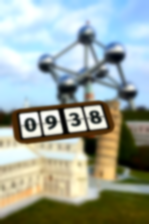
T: 9:38
